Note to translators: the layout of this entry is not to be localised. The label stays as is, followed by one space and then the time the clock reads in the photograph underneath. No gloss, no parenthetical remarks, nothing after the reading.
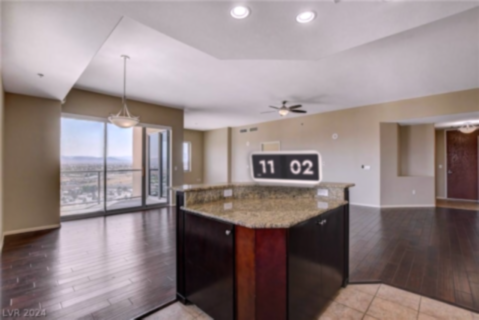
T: 11:02
